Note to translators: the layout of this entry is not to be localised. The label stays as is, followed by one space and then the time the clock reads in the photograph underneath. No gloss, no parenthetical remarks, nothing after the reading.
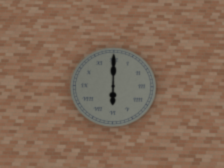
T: 6:00
